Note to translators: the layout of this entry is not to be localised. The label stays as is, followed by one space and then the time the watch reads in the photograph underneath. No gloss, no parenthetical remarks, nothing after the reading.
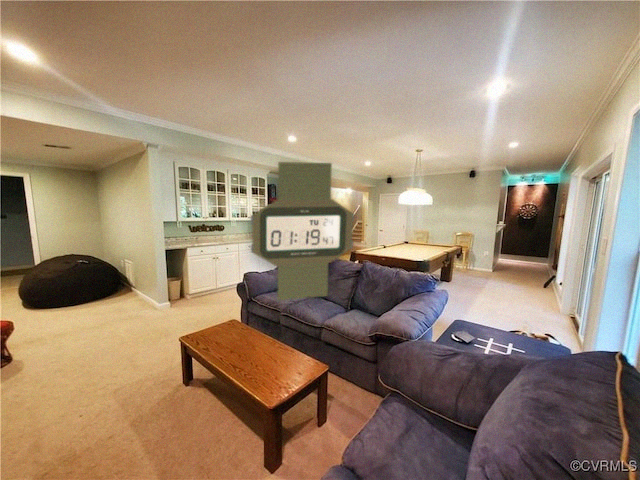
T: 1:19
